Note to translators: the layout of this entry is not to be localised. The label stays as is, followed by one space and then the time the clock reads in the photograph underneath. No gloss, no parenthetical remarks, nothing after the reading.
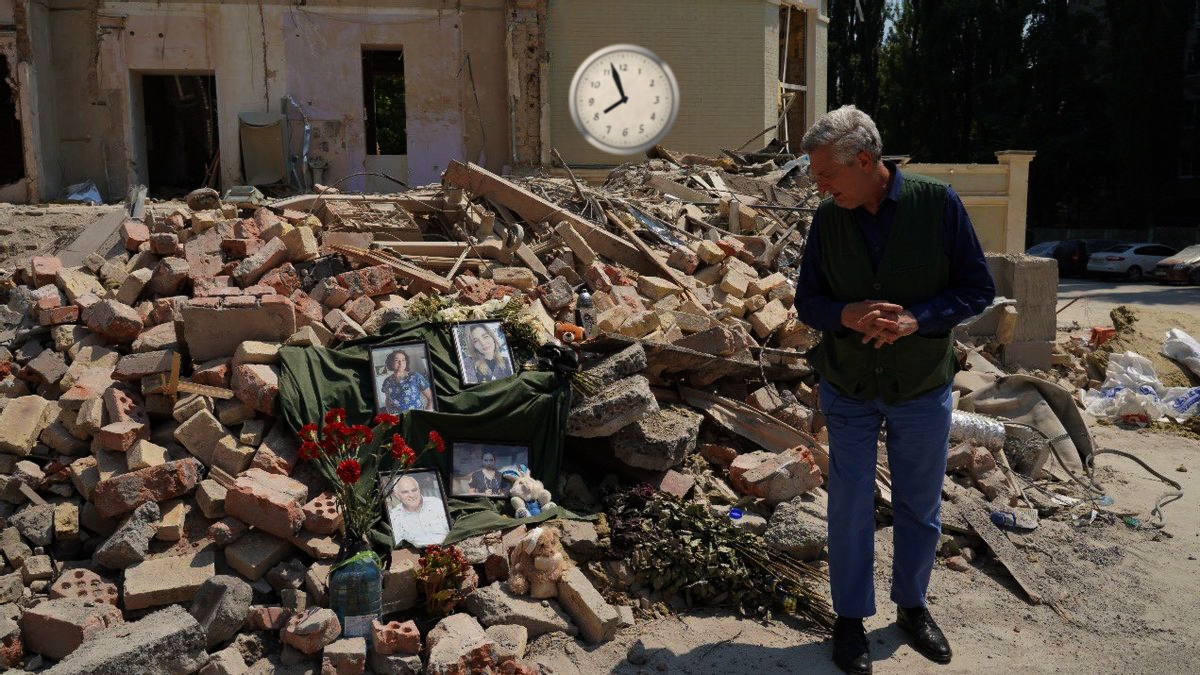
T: 7:57
